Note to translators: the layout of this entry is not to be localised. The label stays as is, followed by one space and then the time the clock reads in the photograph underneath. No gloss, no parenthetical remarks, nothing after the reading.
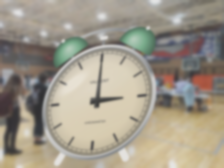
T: 3:00
